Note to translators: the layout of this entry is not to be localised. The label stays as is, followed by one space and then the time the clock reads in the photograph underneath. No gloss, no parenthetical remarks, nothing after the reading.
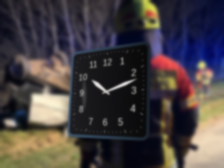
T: 10:12
